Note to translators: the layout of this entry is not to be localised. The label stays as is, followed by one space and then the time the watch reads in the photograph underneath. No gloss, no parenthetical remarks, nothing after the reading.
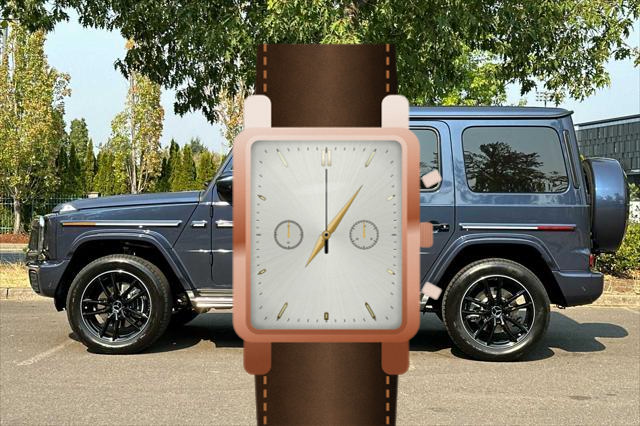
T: 7:06
